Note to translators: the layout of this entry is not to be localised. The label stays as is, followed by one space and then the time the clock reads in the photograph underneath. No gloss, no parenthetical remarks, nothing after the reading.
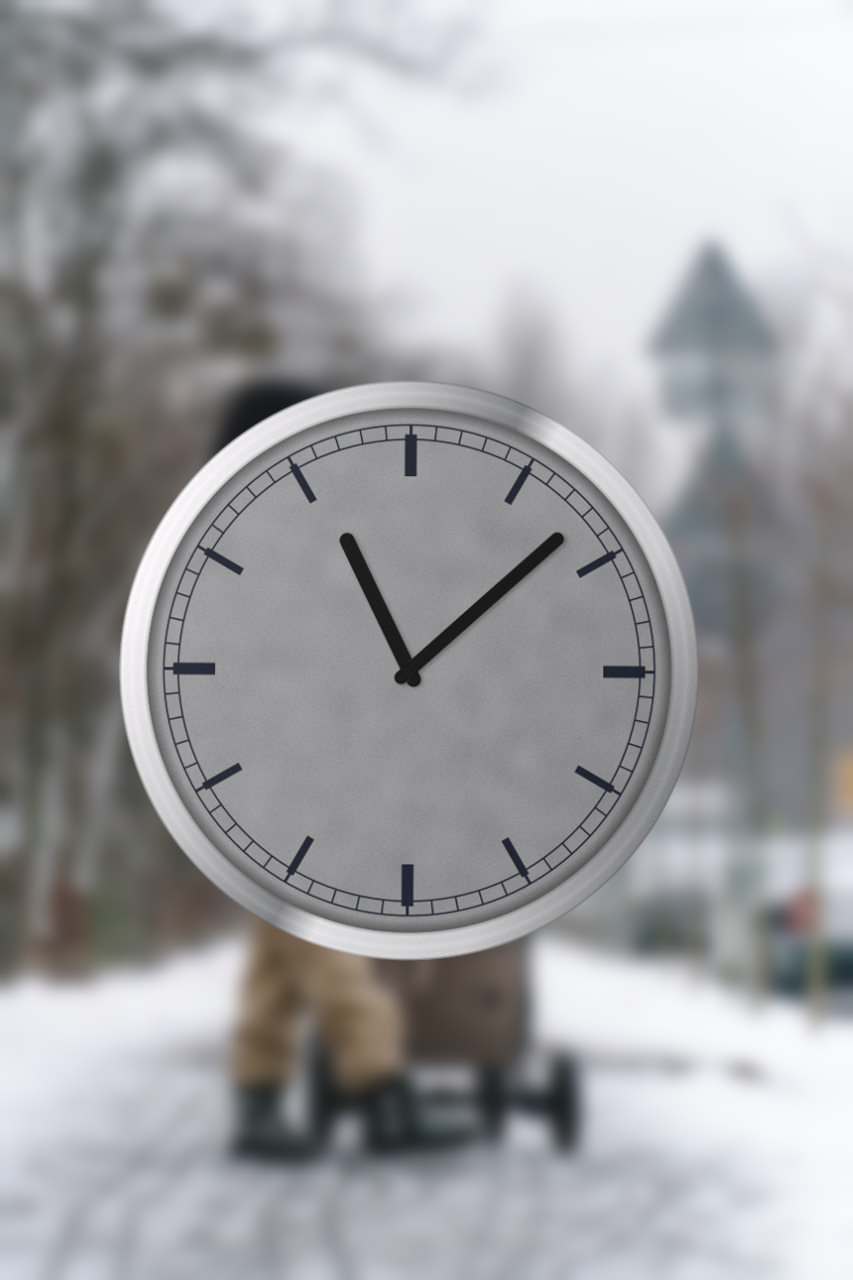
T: 11:08
